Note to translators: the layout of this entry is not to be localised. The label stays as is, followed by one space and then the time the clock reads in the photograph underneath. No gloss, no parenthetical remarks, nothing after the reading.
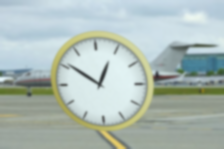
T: 12:51
